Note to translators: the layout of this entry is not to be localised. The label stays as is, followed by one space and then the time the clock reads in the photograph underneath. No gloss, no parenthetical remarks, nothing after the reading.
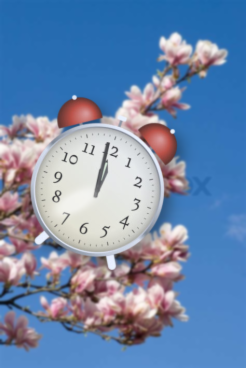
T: 11:59
